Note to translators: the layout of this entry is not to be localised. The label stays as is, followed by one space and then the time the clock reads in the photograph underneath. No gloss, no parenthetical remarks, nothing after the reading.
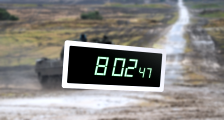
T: 8:02:47
